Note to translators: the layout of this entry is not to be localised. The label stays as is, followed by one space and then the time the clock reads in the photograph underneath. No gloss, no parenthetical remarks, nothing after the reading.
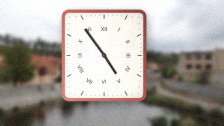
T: 4:54
